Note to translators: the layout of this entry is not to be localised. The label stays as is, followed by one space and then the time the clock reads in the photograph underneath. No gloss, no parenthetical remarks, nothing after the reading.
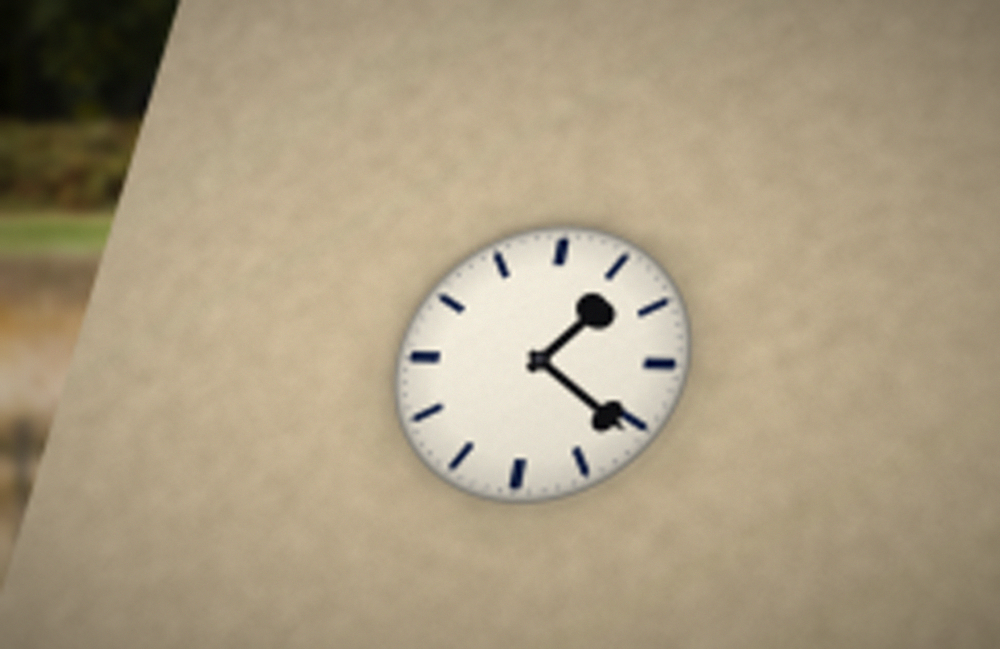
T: 1:21
